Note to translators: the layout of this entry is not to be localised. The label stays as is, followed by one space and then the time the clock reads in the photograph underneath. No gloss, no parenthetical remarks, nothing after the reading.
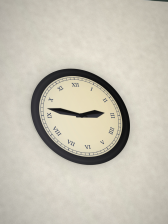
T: 2:47
